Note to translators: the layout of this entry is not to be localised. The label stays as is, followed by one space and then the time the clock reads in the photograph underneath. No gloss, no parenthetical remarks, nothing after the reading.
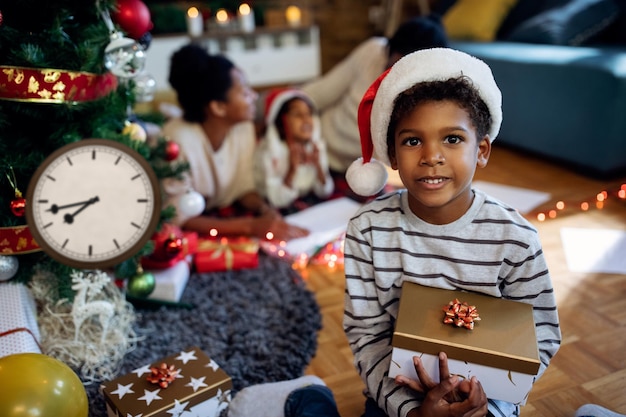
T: 7:43
